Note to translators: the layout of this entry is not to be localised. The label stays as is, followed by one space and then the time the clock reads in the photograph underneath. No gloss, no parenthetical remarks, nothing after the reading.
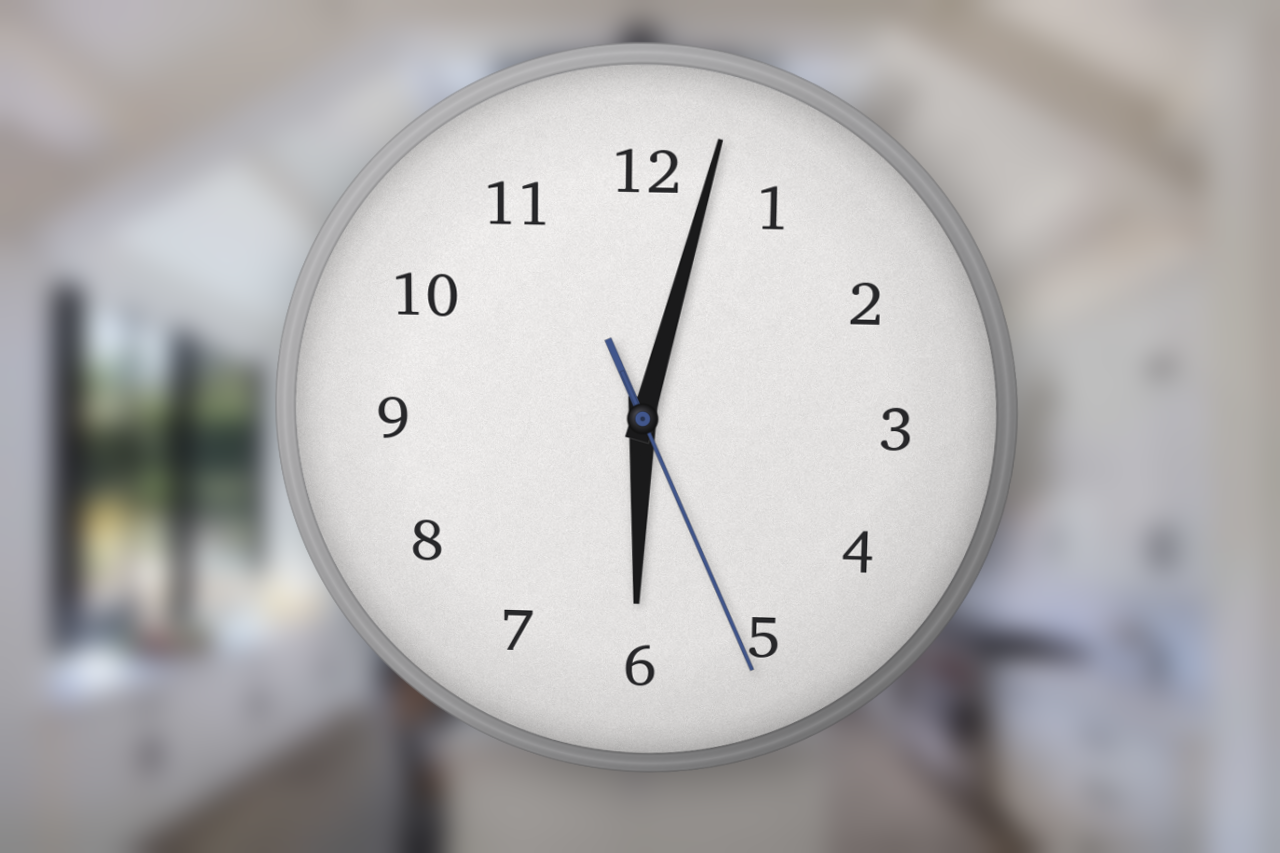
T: 6:02:26
